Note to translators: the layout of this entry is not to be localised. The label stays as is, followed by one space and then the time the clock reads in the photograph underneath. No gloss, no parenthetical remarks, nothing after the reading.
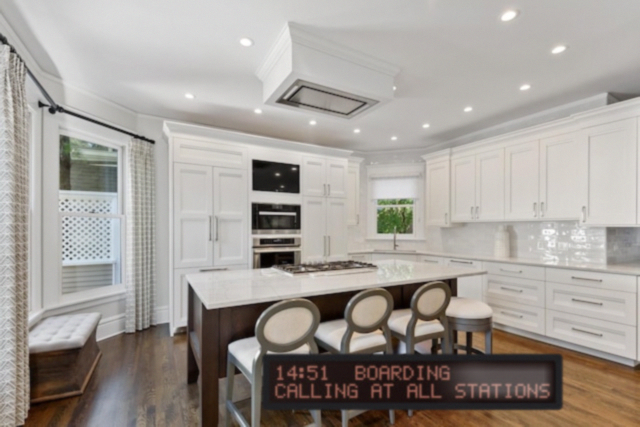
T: 14:51
